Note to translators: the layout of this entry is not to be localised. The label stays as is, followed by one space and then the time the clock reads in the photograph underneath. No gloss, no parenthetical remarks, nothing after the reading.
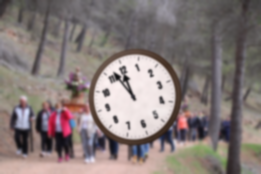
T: 11:57
